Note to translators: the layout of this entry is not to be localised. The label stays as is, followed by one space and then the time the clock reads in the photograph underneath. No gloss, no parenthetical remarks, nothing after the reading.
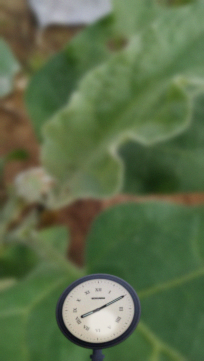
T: 8:10
